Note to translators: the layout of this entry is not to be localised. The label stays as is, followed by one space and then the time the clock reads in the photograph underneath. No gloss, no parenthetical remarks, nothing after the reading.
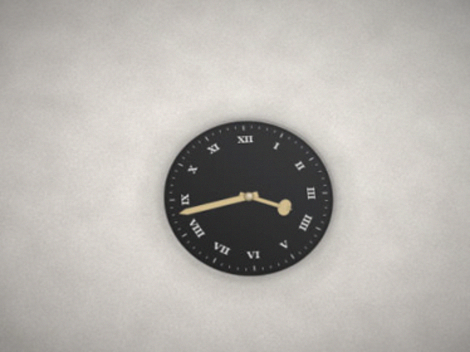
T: 3:43
